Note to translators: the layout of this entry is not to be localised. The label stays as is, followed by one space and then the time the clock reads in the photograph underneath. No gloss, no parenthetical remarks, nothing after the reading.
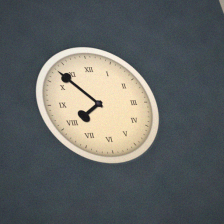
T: 7:53
